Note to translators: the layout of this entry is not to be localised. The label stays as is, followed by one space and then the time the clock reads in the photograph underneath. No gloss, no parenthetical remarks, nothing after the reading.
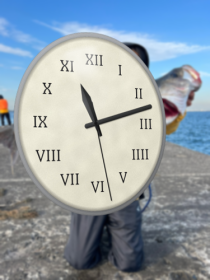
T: 11:12:28
